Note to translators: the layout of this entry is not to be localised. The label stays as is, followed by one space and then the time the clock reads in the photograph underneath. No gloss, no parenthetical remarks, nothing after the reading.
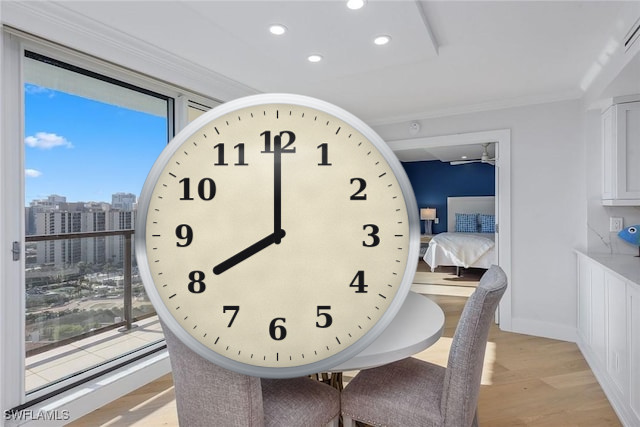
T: 8:00
